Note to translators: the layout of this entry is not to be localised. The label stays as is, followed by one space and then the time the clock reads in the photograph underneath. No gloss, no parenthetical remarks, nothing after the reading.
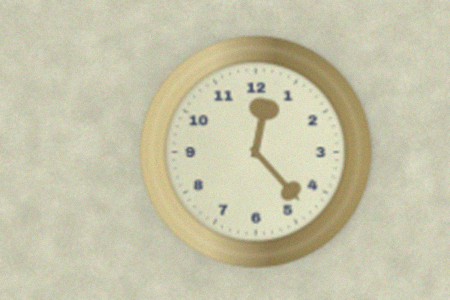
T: 12:23
